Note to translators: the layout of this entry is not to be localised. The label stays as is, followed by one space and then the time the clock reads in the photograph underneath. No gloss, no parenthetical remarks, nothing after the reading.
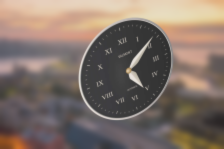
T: 5:09
